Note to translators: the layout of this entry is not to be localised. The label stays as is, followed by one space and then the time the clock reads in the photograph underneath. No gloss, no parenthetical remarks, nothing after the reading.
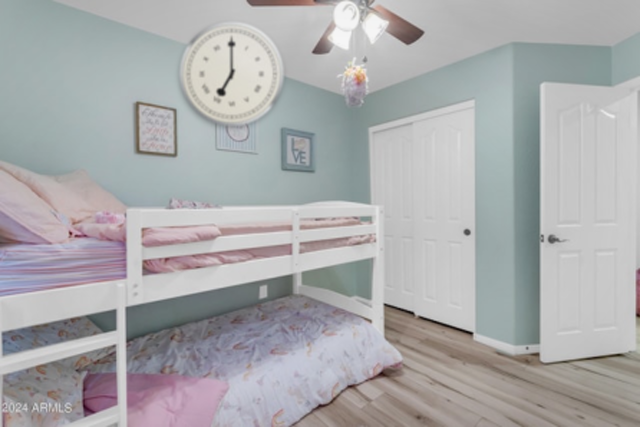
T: 7:00
